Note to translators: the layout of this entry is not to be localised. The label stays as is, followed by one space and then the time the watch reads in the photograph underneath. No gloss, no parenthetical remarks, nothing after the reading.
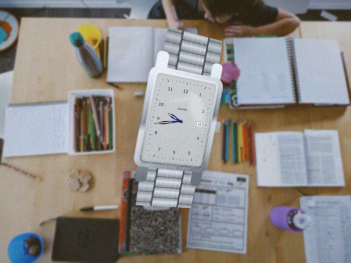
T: 9:43
